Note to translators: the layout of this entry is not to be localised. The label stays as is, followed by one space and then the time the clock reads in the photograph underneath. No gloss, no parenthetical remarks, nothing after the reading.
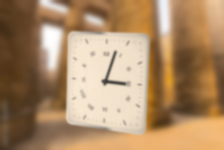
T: 3:03
